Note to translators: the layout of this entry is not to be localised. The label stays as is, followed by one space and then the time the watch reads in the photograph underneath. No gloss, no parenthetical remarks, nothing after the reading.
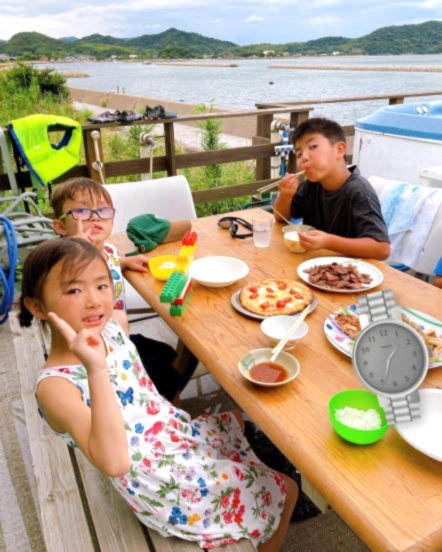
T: 1:34
